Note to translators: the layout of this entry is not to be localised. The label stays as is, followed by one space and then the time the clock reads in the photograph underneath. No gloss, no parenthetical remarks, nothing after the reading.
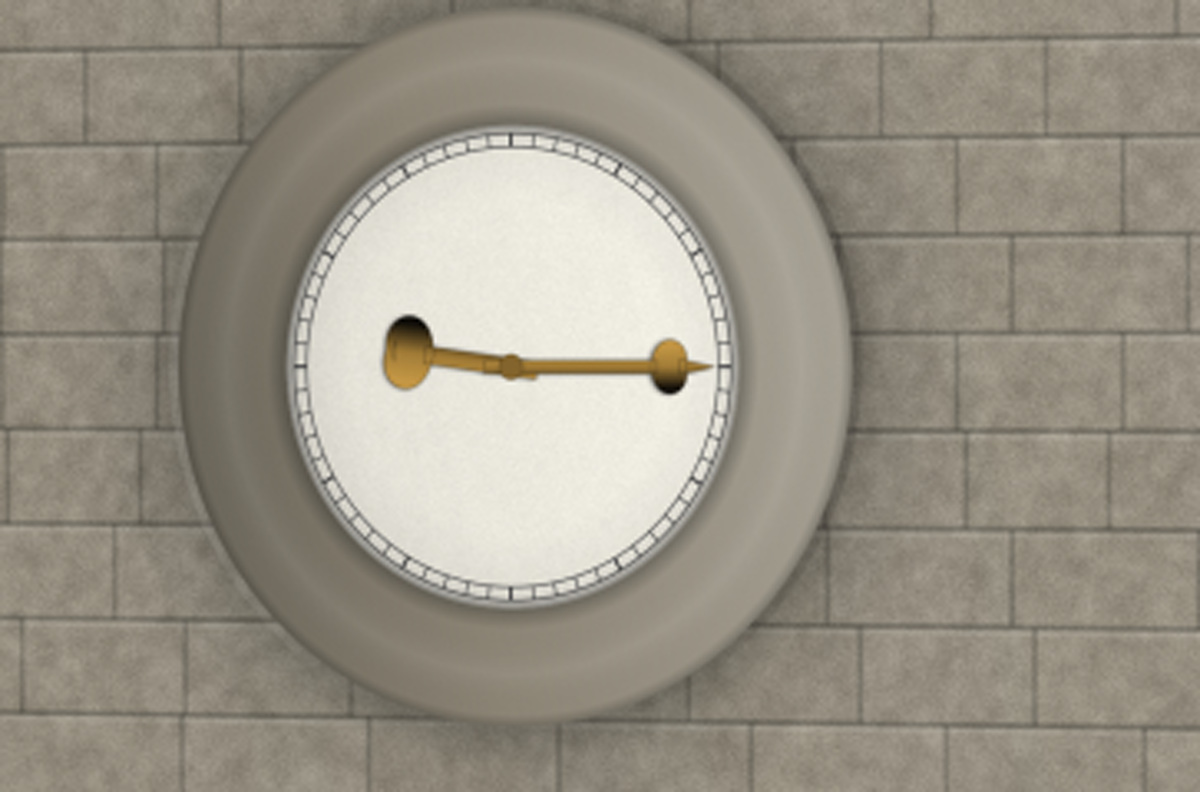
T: 9:15
